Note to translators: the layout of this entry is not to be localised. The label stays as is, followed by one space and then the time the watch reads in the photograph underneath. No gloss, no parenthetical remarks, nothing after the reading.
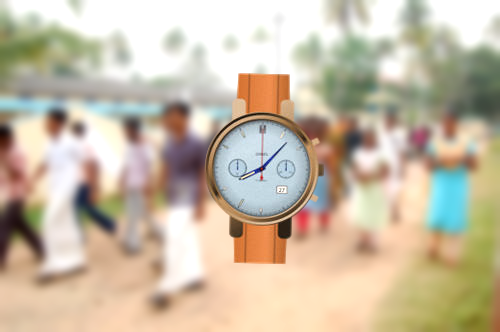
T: 8:07
